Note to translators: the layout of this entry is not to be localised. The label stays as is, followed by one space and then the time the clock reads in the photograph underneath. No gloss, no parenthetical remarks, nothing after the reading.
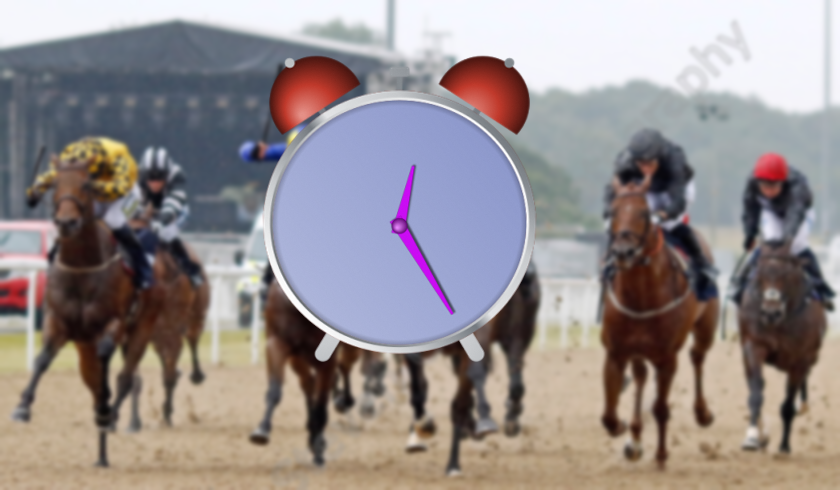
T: 12:25
